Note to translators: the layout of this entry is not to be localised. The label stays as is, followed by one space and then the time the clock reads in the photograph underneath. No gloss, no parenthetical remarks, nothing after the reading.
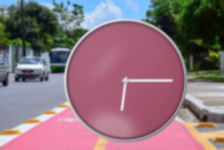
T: 6:15
